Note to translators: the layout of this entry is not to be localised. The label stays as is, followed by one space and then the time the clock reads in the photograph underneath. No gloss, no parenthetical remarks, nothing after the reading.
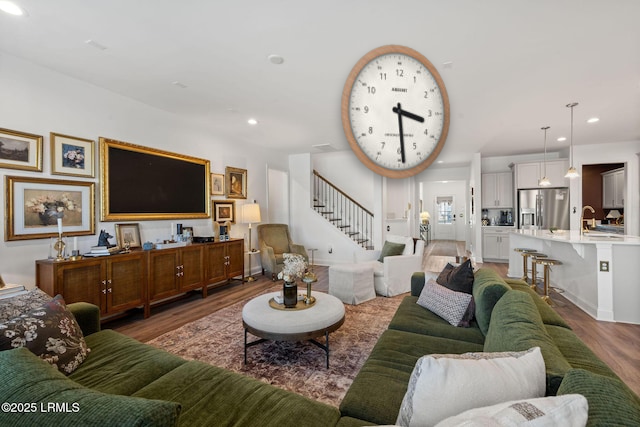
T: 3:29
